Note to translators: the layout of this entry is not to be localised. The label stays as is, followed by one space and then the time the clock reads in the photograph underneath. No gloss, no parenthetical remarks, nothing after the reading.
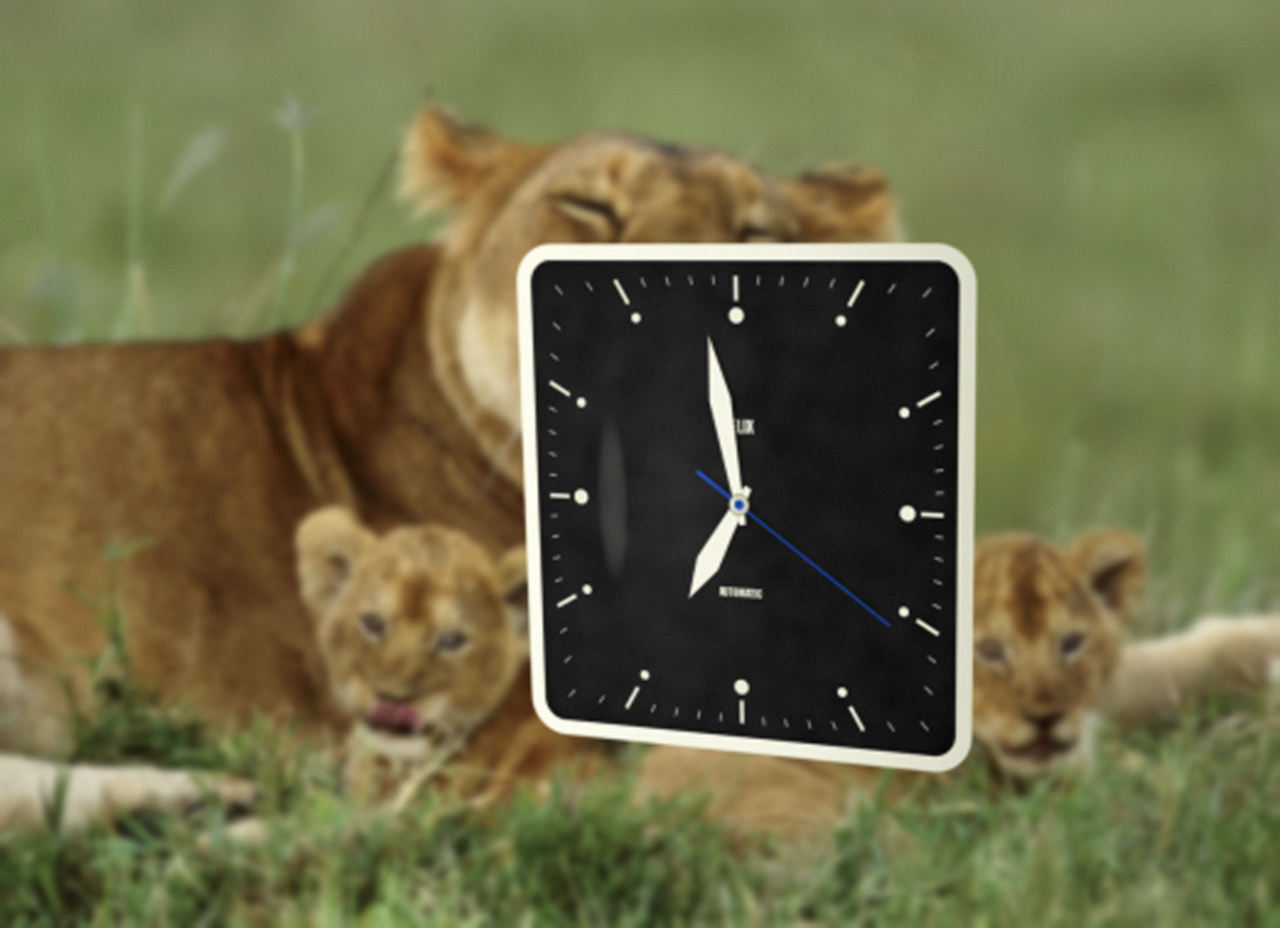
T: 6:58:21
